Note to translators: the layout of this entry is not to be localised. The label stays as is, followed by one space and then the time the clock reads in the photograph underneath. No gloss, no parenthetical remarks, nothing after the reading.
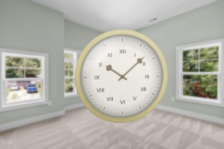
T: 10:08
